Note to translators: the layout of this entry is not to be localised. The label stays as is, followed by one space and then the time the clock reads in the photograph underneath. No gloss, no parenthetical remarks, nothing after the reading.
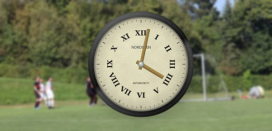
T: 4:02
